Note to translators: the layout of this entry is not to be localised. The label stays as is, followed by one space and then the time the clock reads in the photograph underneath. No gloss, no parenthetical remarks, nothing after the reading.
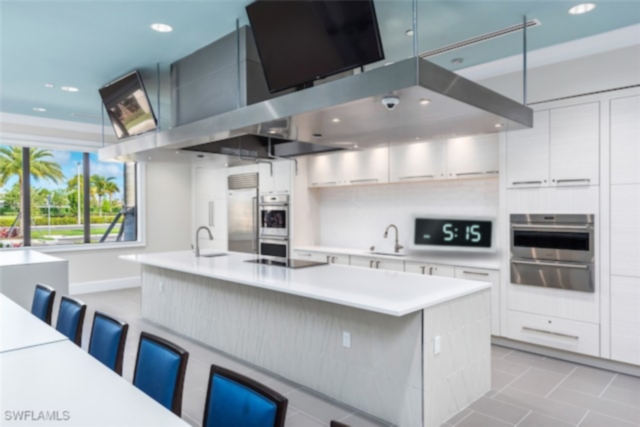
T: 5:15
